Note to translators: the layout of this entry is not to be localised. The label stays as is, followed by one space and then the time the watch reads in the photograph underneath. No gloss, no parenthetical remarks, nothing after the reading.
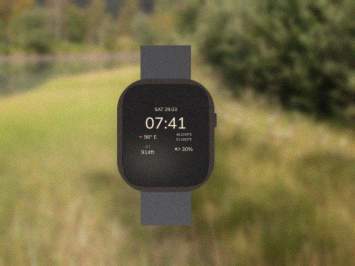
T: 7:41
